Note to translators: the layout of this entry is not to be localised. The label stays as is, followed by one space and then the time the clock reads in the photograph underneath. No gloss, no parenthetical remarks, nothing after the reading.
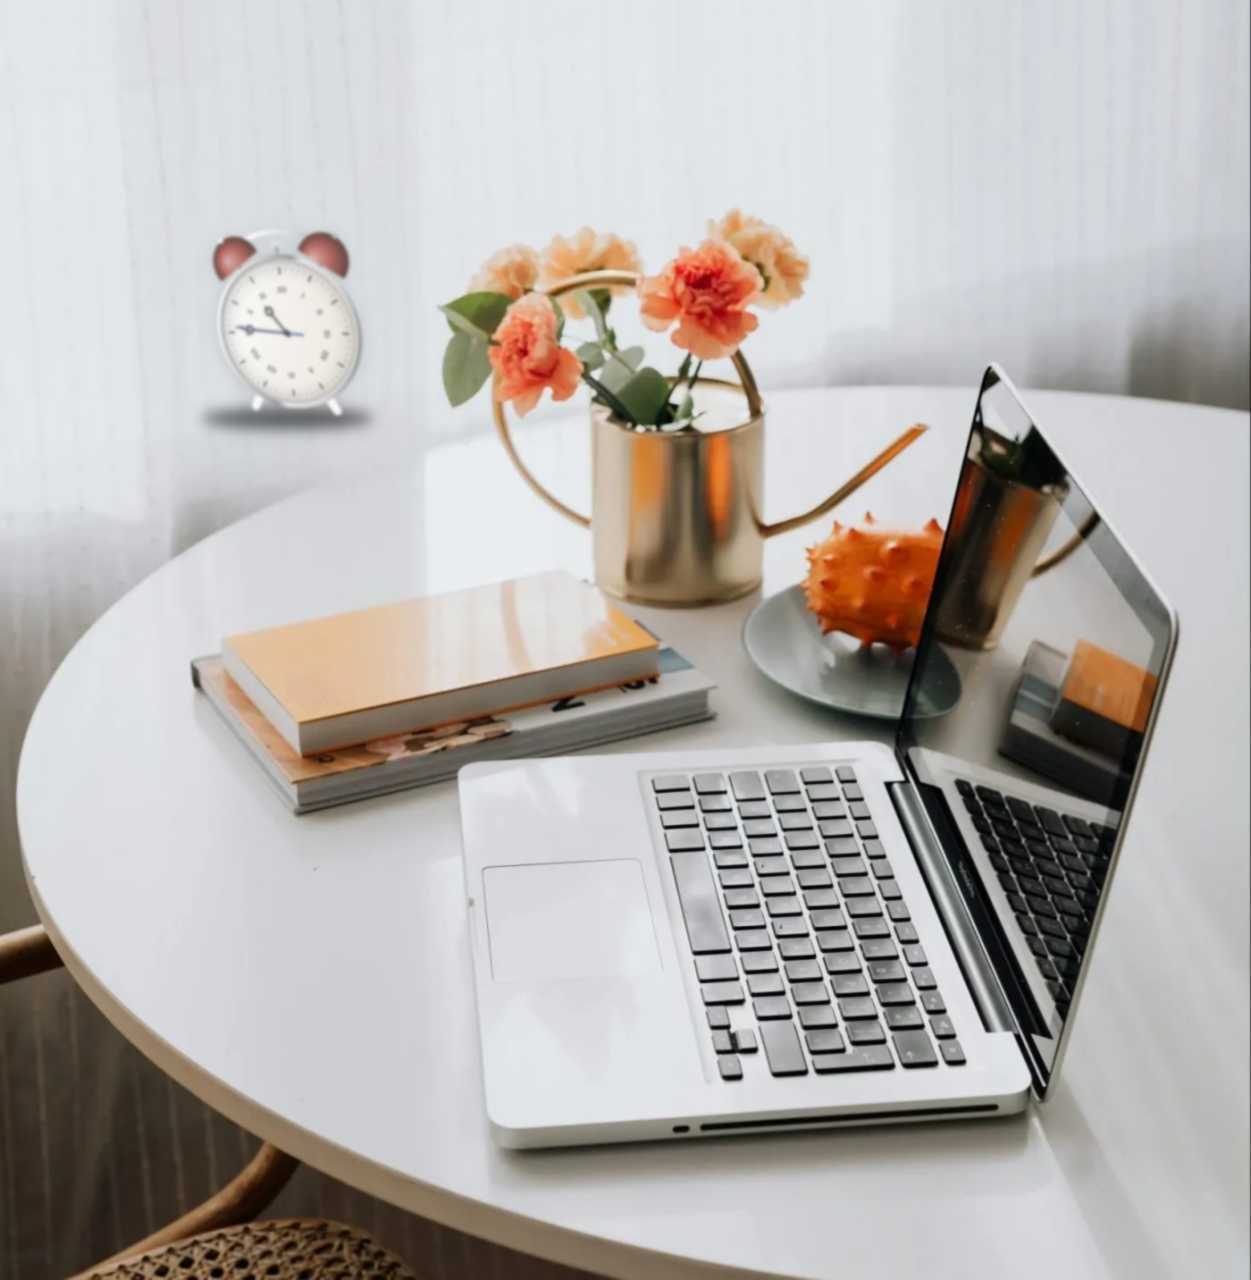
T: 10:45:46
